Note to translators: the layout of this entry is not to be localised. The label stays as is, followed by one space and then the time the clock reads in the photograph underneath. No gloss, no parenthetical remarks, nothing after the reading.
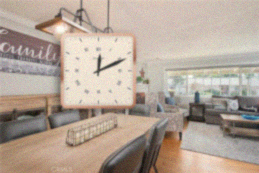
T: 12:11
